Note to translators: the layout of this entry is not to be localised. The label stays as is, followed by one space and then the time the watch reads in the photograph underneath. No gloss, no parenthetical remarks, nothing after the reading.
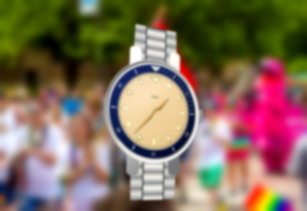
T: 1:37
